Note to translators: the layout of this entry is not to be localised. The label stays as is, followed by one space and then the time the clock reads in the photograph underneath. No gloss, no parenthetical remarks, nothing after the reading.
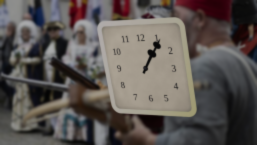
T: 1:06
